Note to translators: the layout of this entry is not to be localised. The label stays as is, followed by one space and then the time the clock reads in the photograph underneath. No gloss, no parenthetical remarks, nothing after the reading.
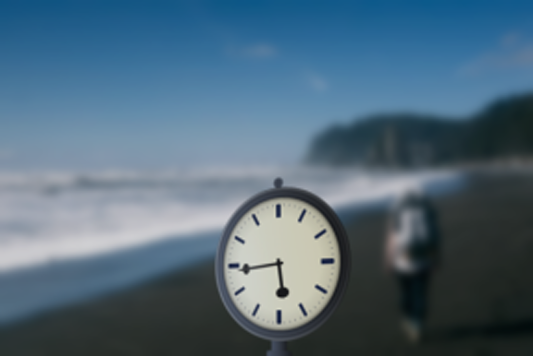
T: 5:44
